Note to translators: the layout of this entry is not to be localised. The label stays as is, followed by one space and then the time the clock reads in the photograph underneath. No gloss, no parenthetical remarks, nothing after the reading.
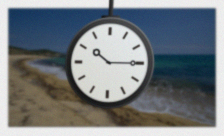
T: 10:15
